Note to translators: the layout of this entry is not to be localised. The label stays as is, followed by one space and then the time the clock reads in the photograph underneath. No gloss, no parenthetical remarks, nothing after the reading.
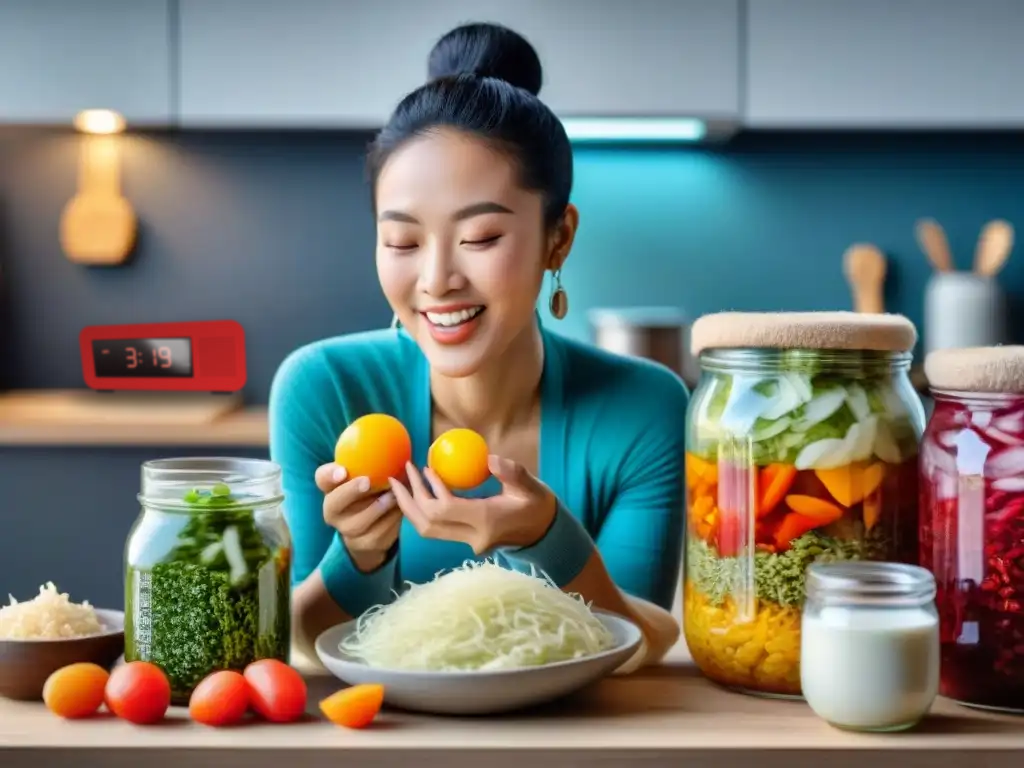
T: 3:19
